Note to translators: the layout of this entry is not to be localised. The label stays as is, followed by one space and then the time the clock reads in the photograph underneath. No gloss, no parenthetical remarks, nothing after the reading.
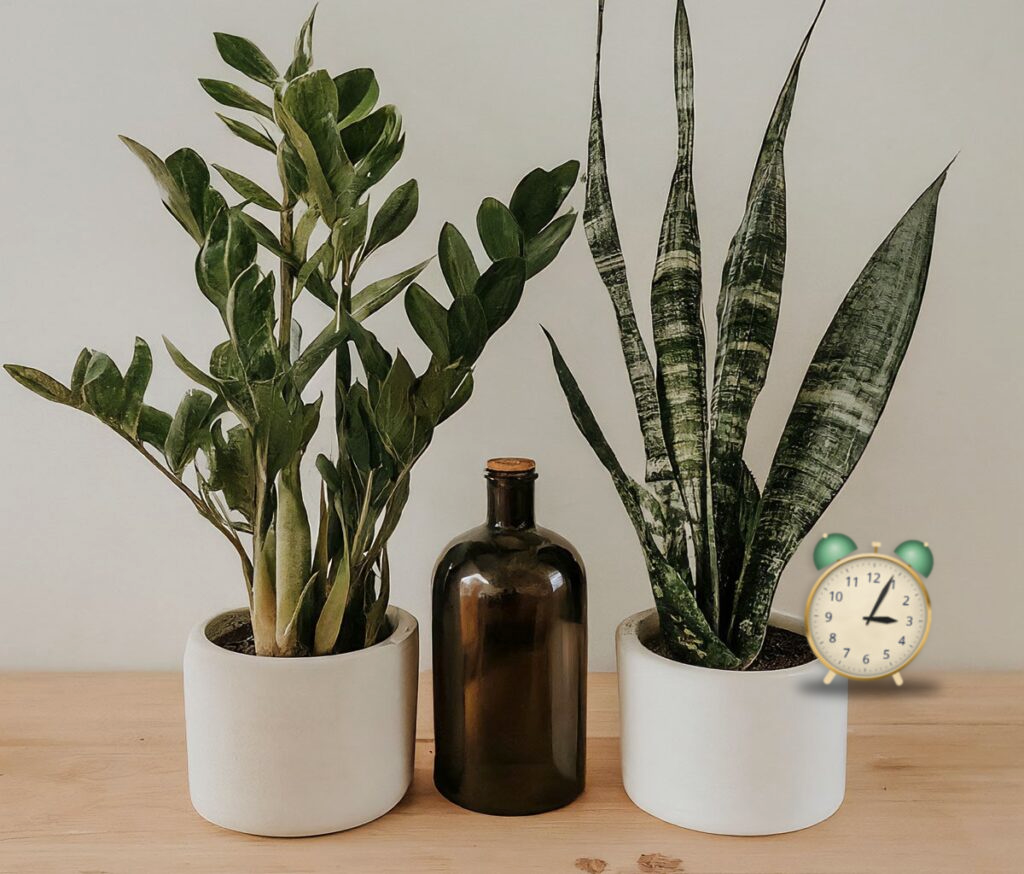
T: 3:04
